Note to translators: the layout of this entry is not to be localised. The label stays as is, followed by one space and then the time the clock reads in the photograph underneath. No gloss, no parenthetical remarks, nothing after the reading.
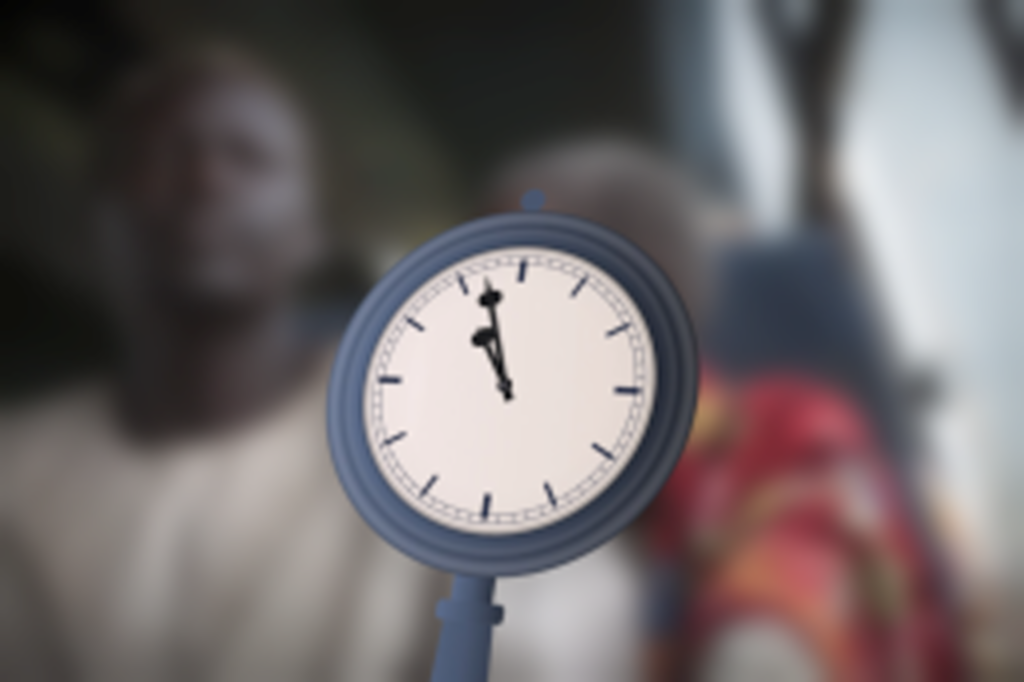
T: 10:57
